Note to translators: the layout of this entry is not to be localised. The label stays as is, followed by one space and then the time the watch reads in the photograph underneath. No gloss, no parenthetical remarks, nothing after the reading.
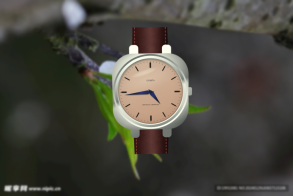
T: 4:44
